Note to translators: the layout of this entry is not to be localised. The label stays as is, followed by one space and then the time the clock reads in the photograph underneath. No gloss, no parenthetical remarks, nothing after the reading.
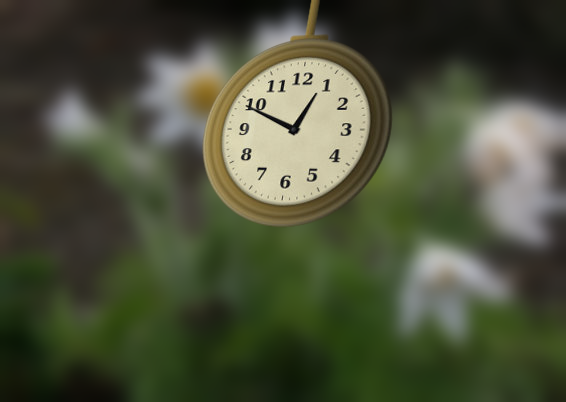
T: 12:49
